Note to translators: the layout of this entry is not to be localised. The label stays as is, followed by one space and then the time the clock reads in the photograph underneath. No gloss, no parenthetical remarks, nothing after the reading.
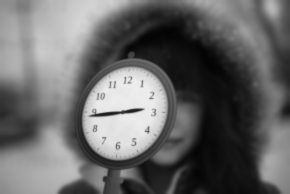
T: 2:44
